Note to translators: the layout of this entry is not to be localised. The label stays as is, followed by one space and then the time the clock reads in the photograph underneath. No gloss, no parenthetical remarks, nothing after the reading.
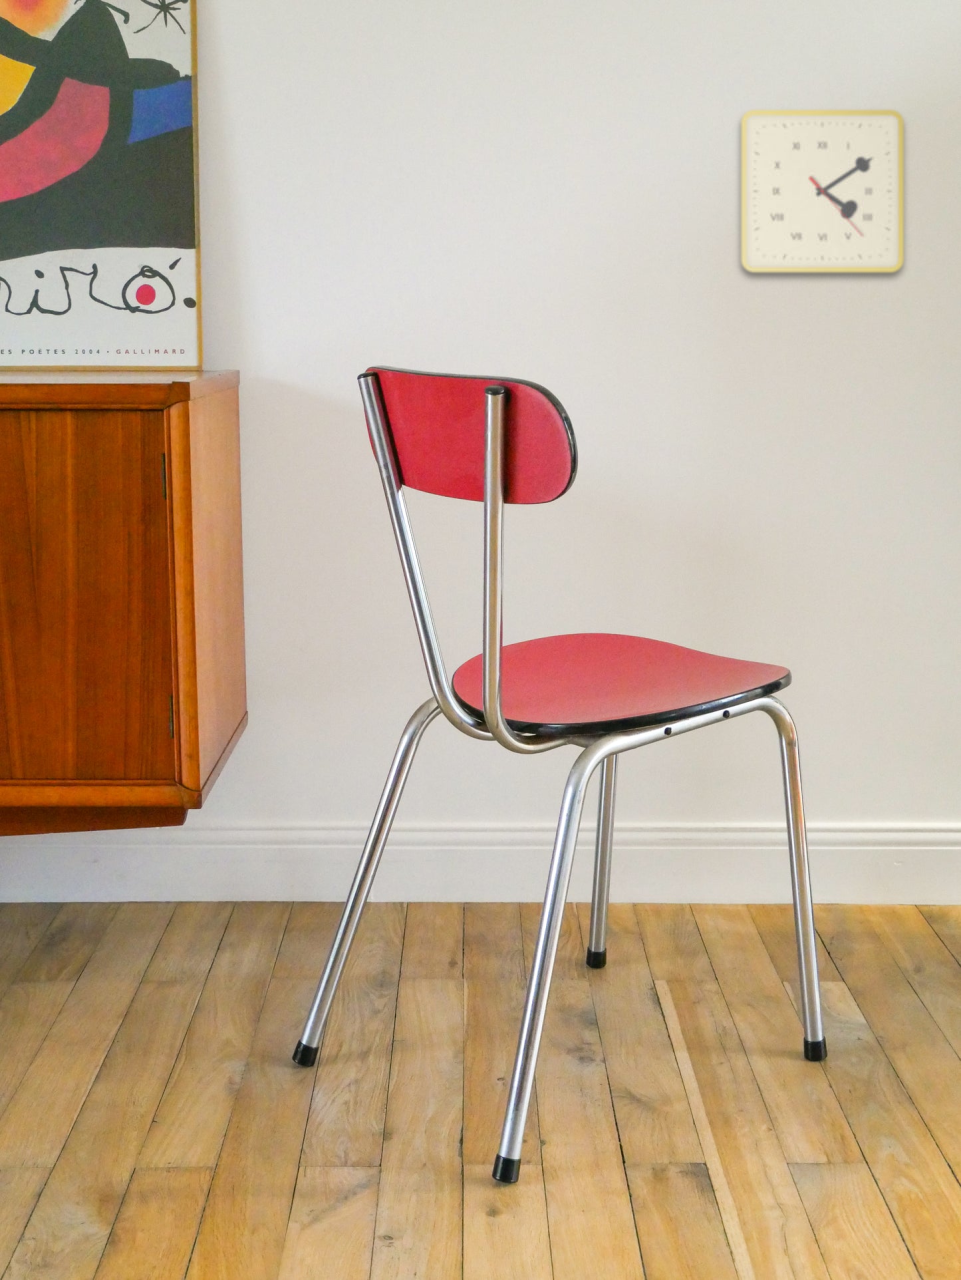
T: 4:09:23
